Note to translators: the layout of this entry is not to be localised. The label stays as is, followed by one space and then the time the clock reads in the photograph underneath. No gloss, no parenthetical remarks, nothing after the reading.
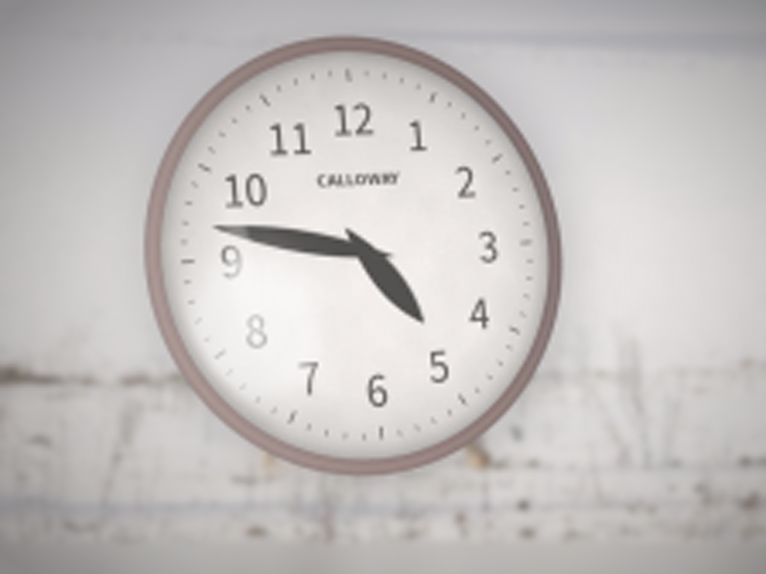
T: 4:47
